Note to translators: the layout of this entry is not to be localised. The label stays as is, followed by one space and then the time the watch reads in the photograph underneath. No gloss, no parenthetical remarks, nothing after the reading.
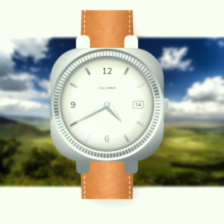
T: 4:40
